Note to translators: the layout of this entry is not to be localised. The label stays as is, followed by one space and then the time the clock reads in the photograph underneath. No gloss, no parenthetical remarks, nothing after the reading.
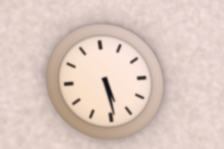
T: 5:29
